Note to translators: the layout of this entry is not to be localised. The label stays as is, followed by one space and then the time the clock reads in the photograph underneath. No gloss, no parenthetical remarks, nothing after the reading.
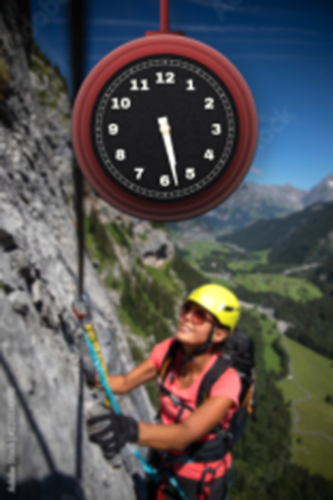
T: 5:28
